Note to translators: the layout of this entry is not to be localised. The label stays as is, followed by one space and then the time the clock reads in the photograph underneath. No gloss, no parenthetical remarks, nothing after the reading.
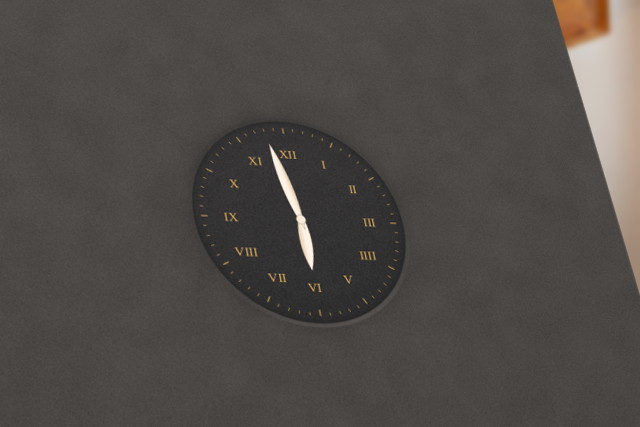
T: 5:58
